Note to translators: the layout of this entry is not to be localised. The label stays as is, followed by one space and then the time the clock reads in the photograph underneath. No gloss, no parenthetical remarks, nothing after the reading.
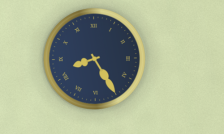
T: 8:25
